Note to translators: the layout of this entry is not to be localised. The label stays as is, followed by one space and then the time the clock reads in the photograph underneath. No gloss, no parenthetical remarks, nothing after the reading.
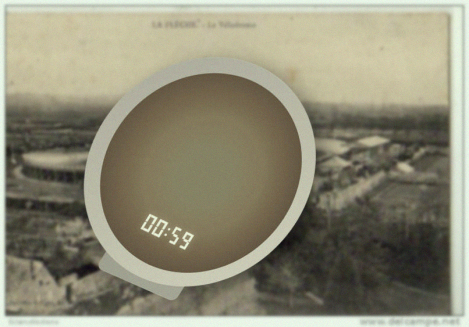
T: 0:59
